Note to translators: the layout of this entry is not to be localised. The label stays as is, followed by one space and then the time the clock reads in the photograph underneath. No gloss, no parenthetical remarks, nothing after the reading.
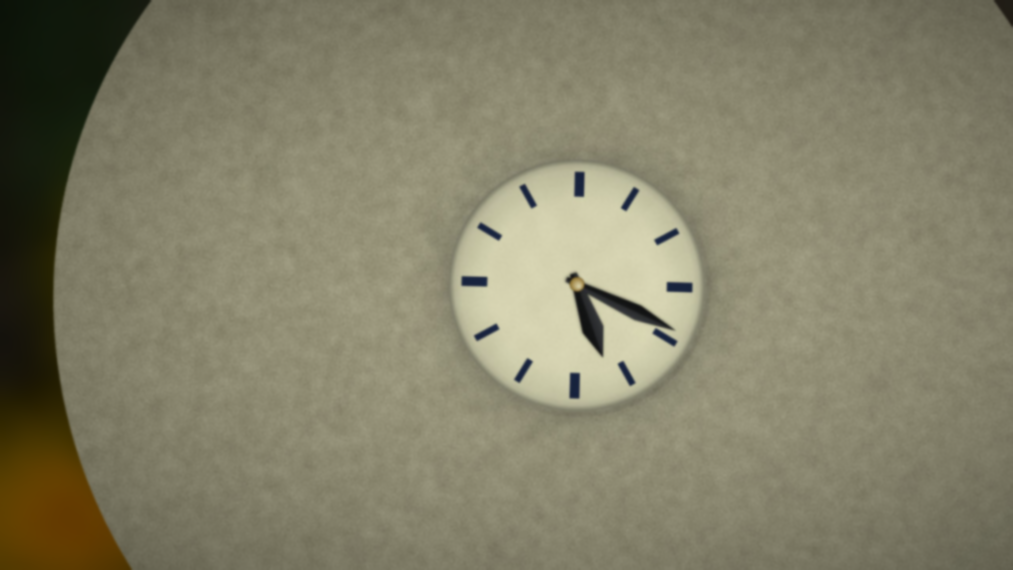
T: 5:19
